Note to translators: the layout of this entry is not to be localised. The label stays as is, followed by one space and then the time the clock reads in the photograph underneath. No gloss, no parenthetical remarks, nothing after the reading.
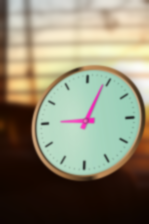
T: 9:04
